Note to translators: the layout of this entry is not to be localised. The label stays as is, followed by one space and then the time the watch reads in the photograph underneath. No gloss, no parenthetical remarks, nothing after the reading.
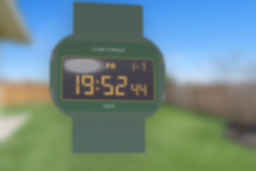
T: 19:52:44
